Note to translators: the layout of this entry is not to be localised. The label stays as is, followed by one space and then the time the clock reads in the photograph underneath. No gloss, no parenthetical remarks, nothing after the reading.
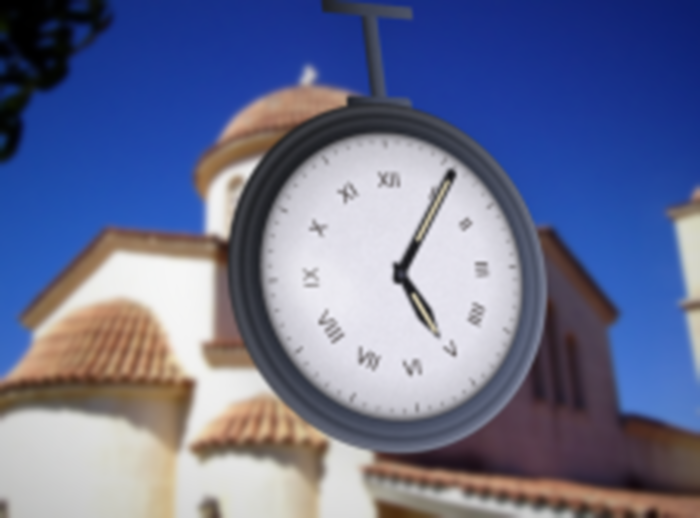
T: 5:06
